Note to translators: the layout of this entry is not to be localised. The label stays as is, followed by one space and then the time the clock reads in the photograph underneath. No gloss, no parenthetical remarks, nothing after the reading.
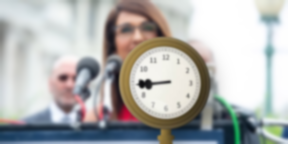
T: 8:44
